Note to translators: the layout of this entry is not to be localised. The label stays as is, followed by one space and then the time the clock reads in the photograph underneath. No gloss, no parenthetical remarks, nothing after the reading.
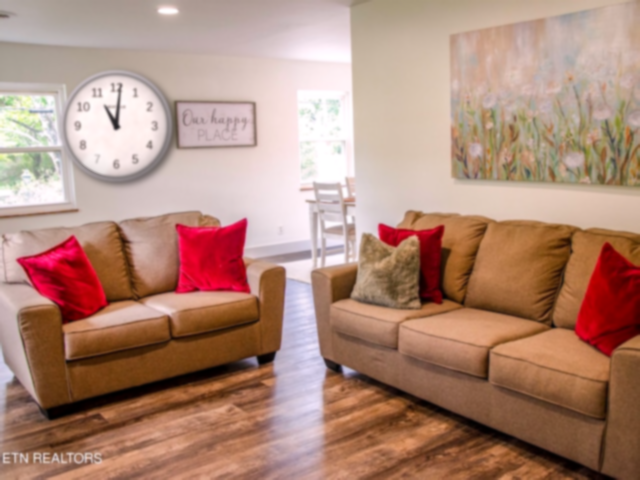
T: 11:01
